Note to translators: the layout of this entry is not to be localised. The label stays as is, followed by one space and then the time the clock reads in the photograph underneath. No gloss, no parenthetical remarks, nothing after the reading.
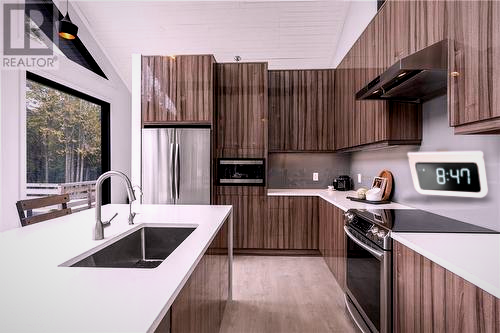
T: 8:47
